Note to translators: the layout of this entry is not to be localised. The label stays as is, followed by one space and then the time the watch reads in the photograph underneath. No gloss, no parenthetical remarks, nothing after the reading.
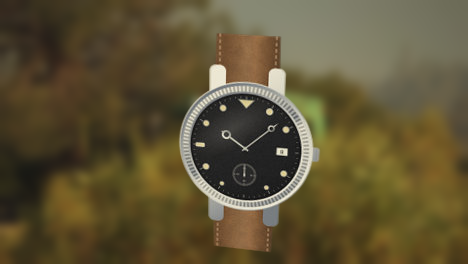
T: 10:08
